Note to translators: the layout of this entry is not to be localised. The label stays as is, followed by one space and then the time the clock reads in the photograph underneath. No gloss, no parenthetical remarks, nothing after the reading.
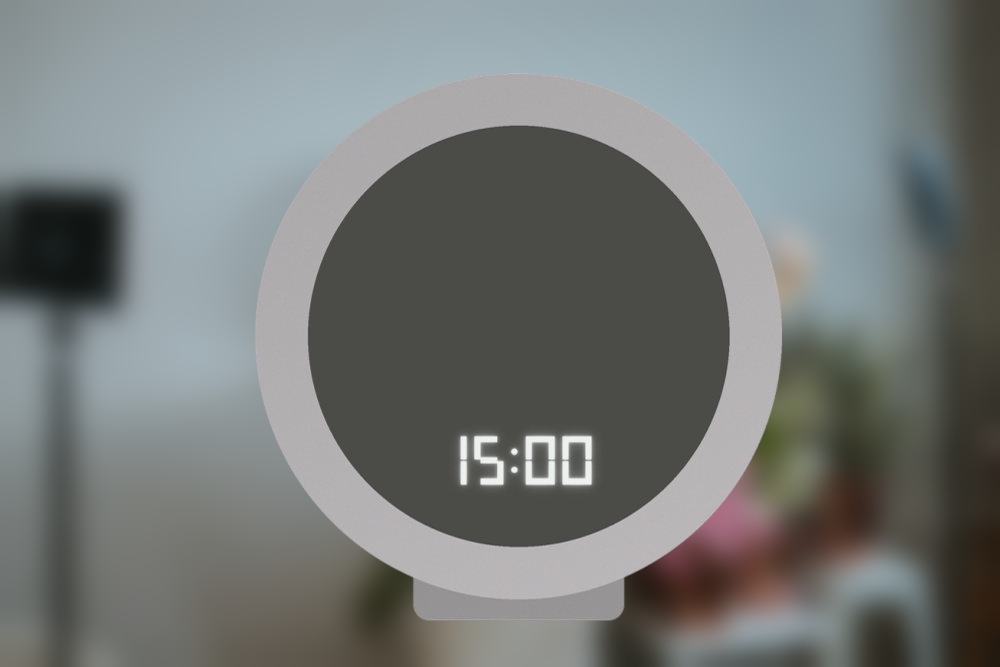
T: 15:00
